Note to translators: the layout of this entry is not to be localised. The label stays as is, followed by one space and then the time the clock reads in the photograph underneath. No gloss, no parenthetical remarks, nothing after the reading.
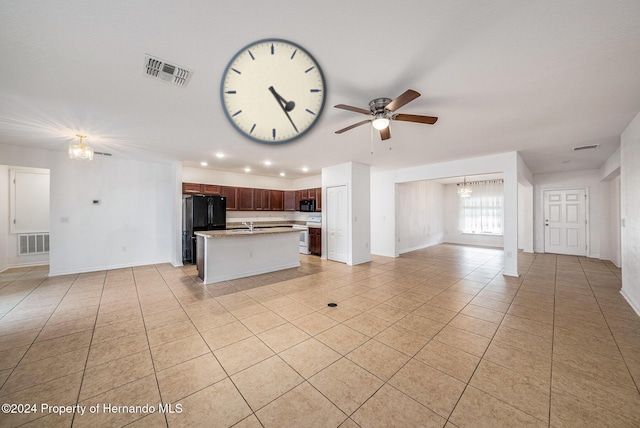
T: 4:25
